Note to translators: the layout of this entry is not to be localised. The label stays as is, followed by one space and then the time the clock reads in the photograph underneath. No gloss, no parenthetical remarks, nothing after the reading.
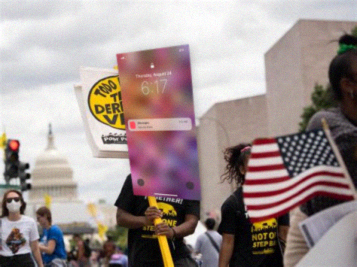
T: 6:17
